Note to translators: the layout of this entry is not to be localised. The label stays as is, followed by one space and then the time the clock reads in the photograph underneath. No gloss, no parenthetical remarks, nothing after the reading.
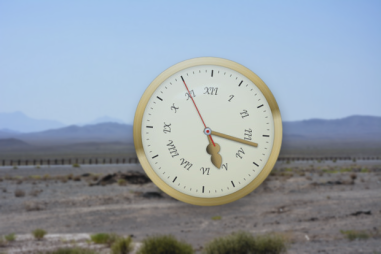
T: 5:16:55
